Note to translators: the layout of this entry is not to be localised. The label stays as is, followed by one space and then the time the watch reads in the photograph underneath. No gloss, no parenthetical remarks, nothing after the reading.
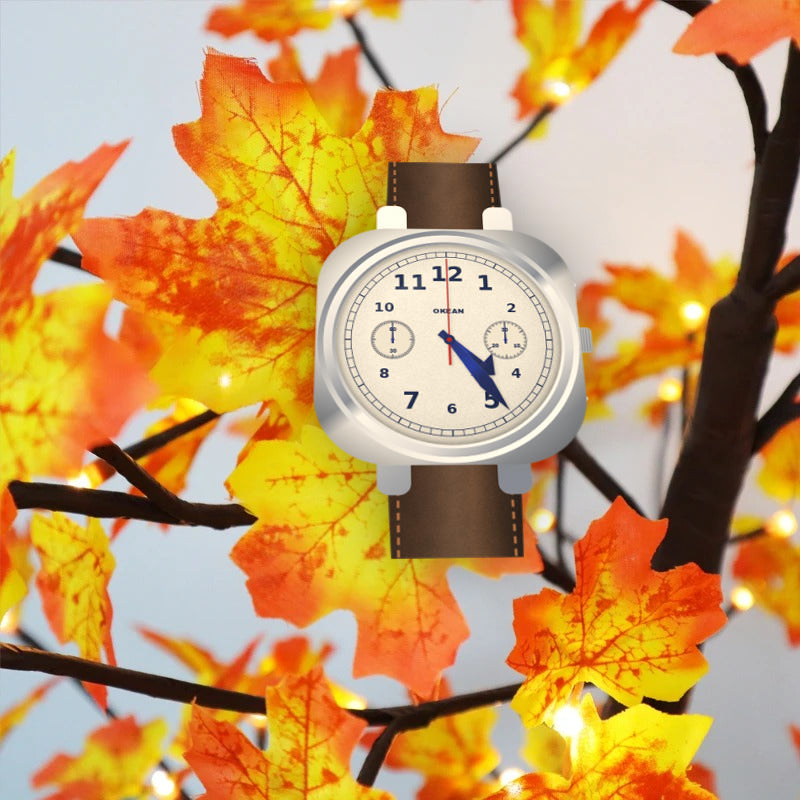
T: 4:24
